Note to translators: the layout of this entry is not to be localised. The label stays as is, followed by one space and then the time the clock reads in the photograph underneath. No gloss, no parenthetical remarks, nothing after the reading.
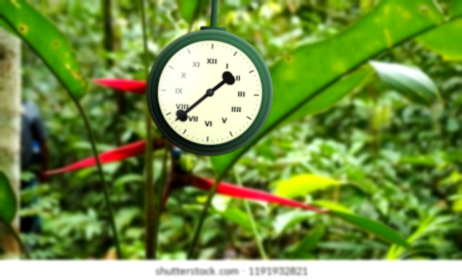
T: 1:38
